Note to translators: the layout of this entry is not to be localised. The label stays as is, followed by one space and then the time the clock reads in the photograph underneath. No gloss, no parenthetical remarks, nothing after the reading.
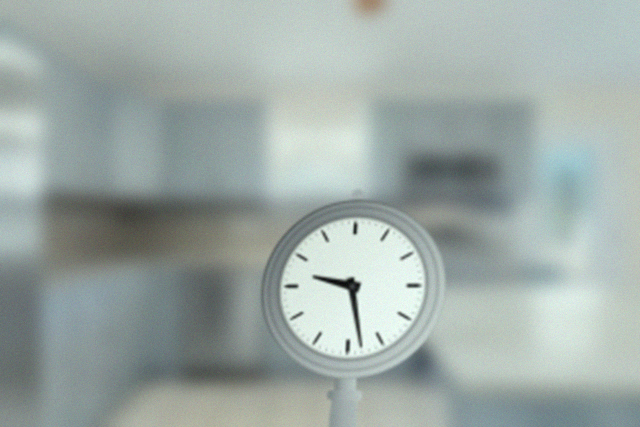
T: 9:28
